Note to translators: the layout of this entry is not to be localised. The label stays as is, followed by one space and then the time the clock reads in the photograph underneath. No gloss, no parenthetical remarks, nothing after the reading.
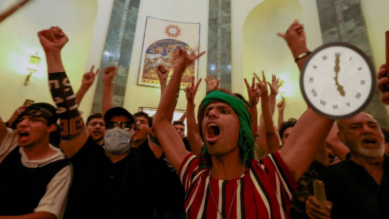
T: 5:00
